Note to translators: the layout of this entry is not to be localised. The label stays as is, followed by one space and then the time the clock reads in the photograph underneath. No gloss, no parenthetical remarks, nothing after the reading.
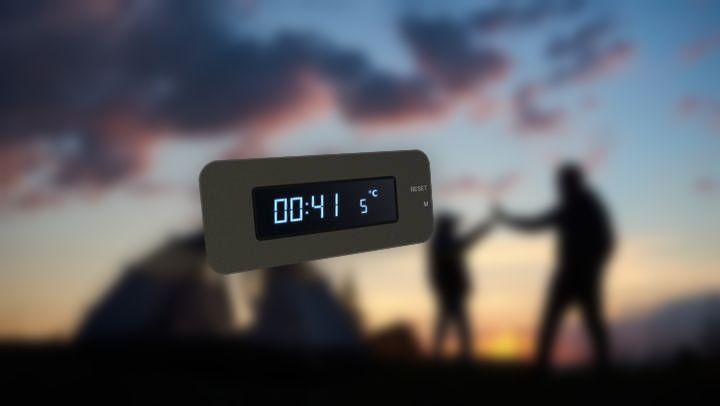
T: 0:41
